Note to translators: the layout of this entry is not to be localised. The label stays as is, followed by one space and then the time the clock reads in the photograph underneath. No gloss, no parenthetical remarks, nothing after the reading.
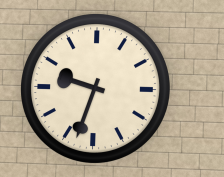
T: 9:33
